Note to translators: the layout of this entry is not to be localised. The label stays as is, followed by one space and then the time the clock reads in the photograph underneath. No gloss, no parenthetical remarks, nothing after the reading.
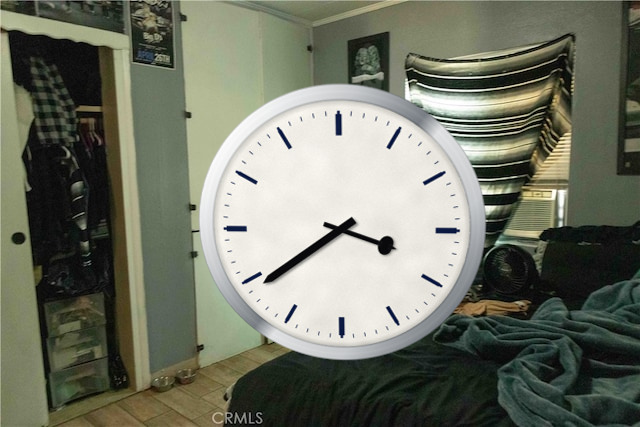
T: 3:39
